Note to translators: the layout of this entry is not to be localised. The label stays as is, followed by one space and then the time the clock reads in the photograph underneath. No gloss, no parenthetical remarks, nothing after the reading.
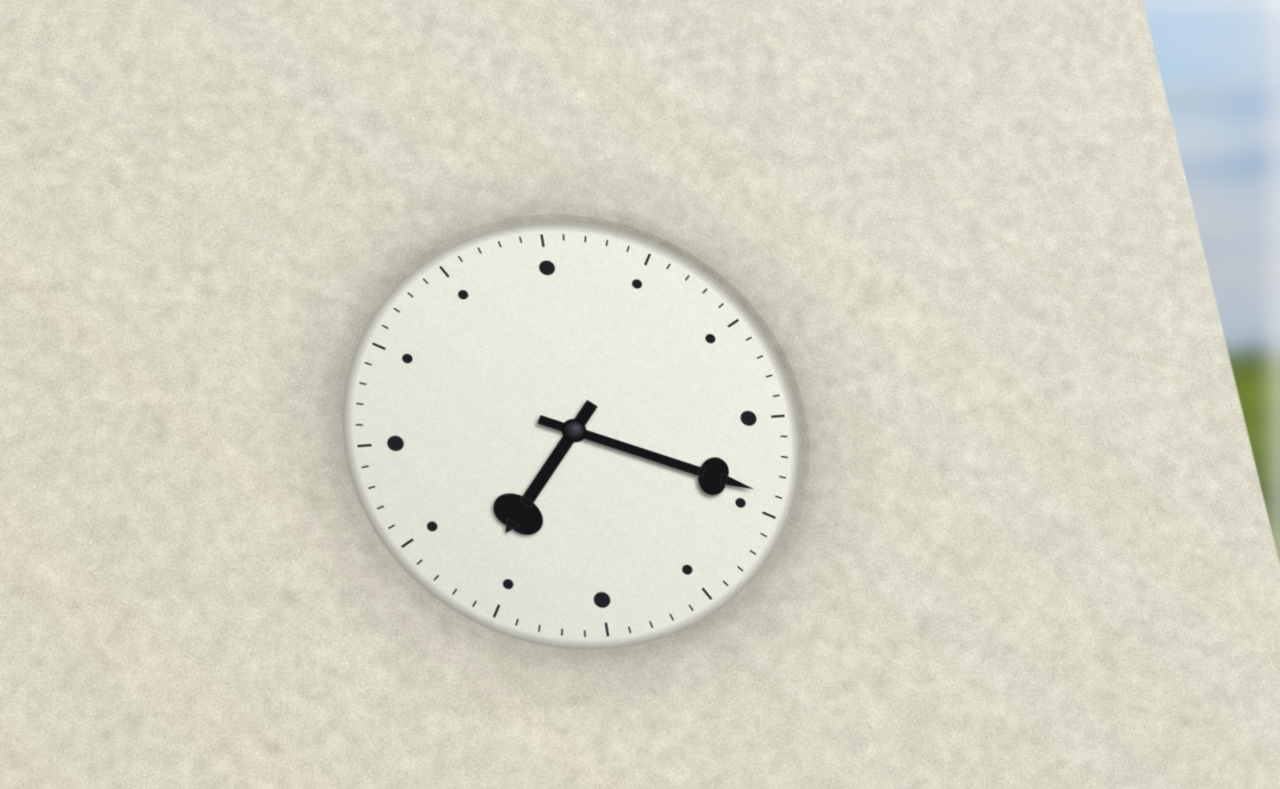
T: 7:19
